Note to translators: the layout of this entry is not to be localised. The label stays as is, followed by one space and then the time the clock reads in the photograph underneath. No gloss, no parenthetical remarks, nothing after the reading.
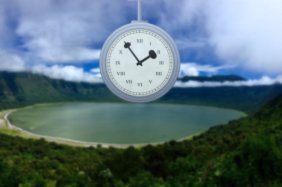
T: 1:54
